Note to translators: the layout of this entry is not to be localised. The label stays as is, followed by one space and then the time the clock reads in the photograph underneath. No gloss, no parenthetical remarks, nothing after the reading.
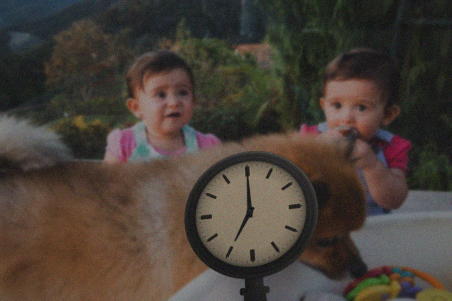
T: 7:00
